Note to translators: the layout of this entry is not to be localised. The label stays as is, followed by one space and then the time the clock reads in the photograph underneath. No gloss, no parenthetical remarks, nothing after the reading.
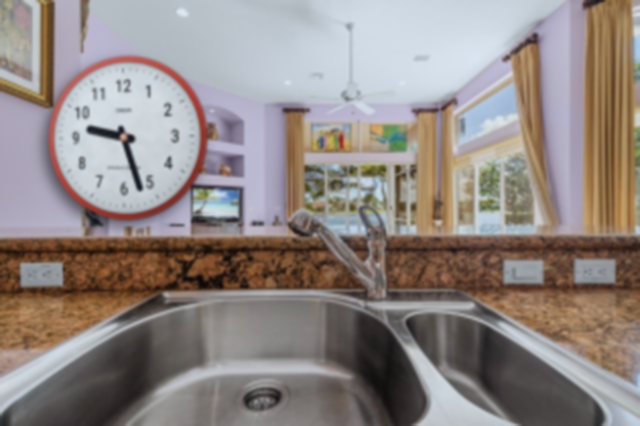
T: 9:27
